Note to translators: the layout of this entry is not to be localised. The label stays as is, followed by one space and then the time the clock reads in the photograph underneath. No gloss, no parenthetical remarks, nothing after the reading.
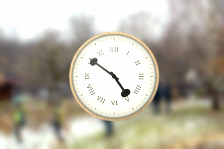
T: 4:51
